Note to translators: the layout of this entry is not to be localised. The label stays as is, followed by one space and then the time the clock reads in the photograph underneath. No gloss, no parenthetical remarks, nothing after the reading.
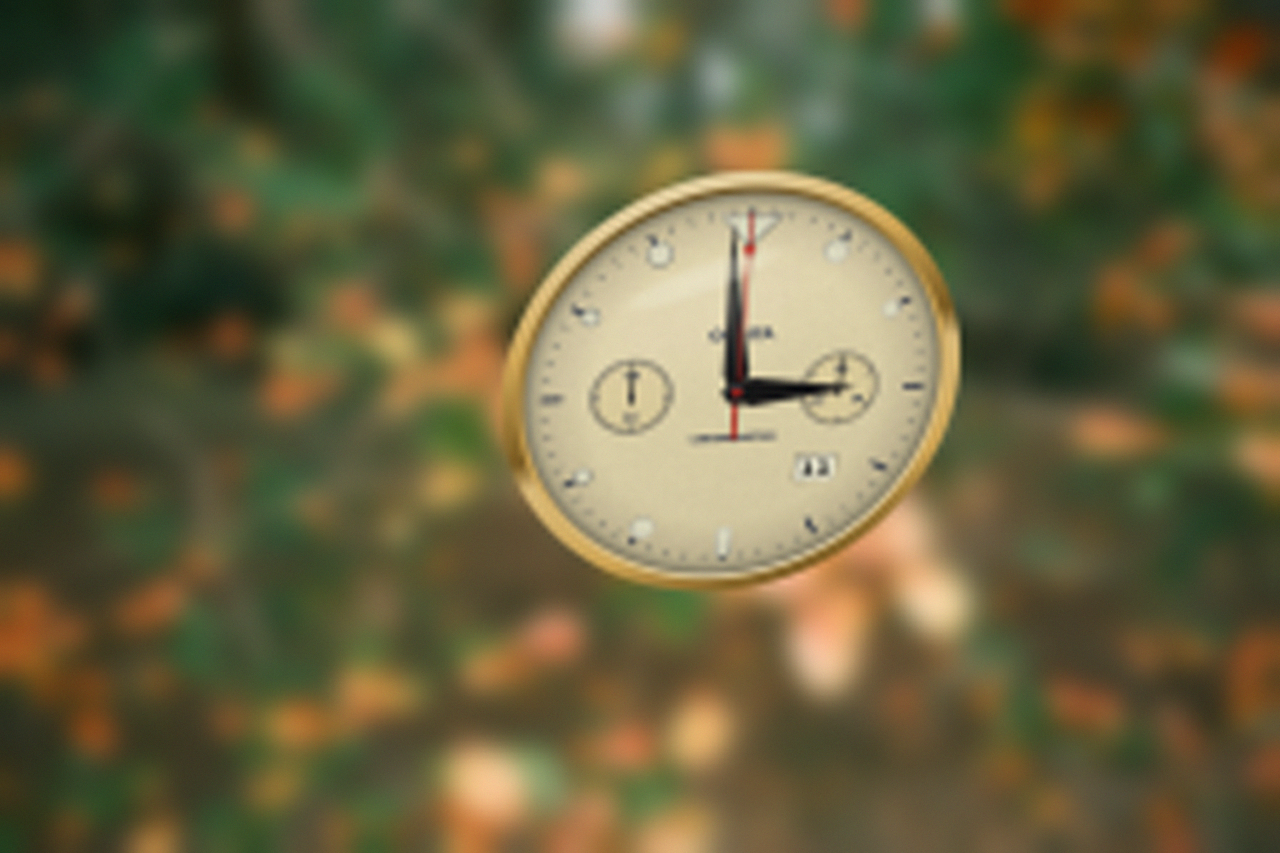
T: 2:59
